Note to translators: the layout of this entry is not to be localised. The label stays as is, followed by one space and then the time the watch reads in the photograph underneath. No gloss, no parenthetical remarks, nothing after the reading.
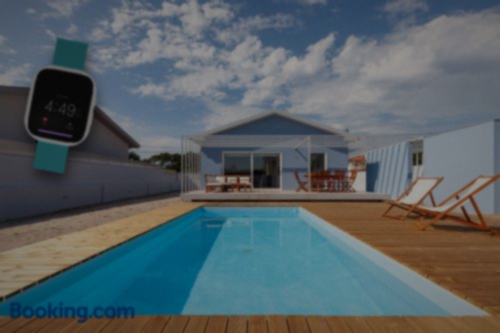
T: 4:49
